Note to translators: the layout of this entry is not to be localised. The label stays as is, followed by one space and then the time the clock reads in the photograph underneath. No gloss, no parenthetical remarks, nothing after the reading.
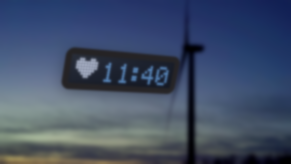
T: 11:40
